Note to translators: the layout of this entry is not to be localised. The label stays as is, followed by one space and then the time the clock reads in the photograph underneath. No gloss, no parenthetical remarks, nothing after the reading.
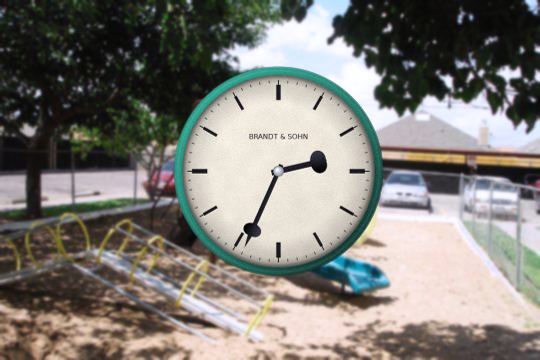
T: 2:34
